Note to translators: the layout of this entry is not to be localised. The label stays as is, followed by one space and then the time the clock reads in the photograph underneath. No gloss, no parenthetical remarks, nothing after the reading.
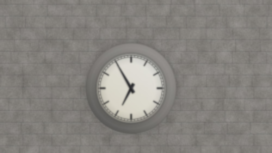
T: 6:55
